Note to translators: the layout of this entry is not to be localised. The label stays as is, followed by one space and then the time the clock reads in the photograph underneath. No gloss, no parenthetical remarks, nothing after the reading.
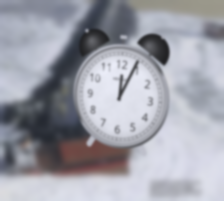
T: 12:04
